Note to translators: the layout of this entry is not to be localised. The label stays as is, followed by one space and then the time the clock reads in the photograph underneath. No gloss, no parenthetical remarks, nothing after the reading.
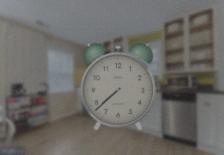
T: 7:38
